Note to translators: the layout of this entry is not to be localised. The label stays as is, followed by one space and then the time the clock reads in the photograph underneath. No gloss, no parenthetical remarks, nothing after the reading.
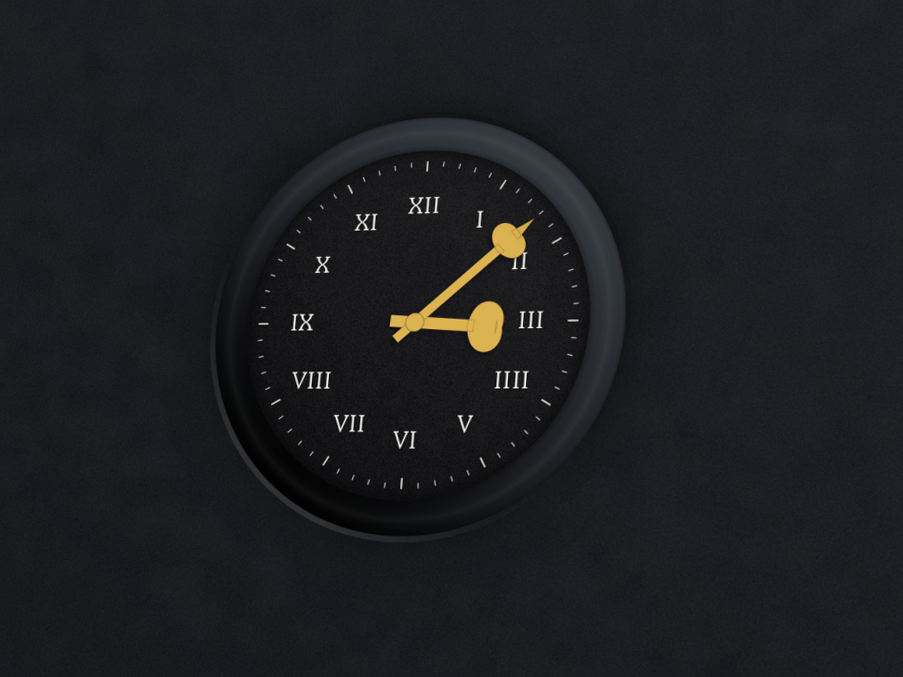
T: 3:08
